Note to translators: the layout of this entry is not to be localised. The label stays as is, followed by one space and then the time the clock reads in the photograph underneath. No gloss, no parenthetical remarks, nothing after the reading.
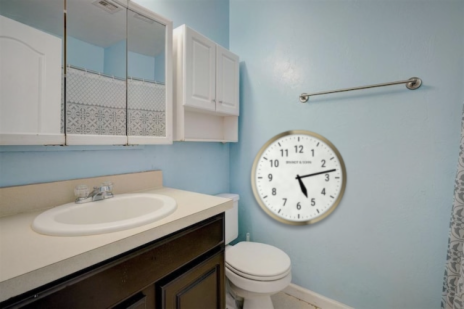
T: 5:13
